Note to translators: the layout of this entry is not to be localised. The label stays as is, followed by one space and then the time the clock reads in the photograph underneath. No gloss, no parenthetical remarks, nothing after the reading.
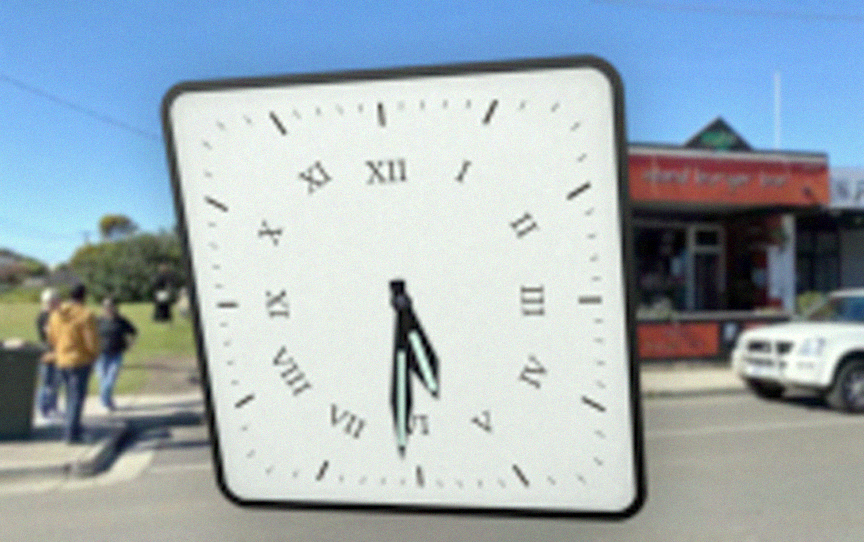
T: 5:31
